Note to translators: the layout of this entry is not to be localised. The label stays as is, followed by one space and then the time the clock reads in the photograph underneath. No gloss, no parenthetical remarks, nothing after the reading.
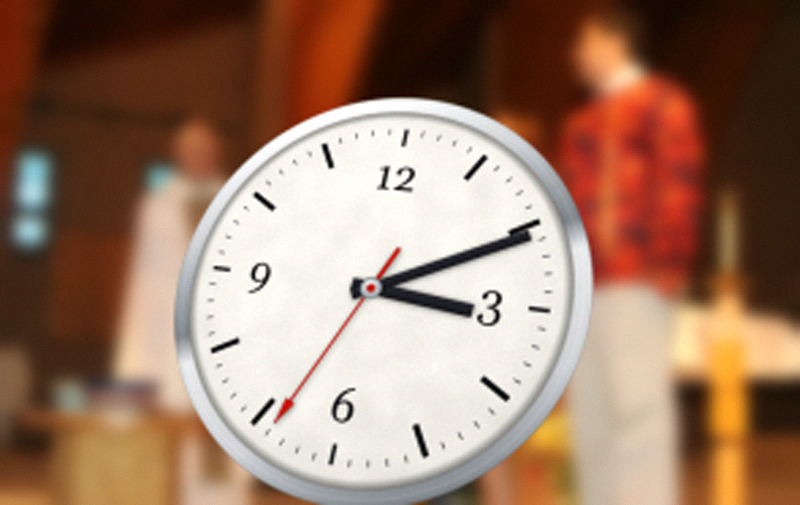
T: 3:10:34
